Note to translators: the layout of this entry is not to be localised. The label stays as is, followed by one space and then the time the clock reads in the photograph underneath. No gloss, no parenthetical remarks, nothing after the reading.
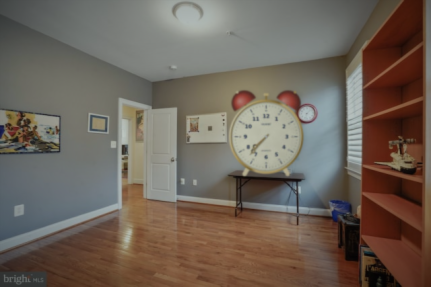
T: 7:37
